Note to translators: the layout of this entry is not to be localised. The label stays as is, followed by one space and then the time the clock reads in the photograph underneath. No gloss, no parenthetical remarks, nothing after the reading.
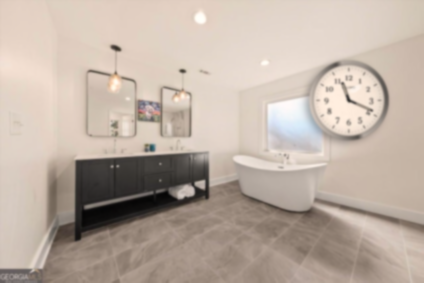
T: 11:19
